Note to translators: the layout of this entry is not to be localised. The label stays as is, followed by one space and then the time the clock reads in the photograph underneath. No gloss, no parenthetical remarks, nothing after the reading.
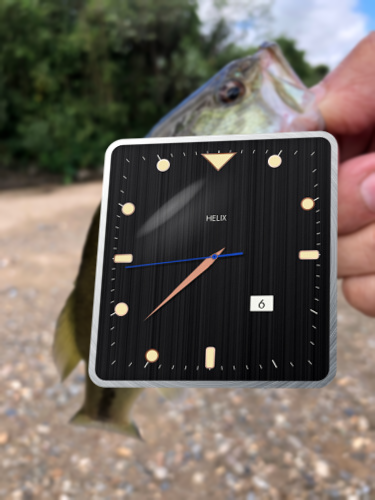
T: 7:37:44
